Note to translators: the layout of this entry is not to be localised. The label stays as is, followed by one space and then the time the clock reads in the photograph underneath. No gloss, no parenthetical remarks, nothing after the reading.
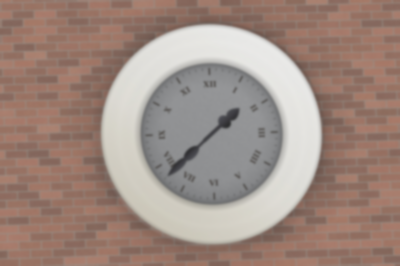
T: 1:38
